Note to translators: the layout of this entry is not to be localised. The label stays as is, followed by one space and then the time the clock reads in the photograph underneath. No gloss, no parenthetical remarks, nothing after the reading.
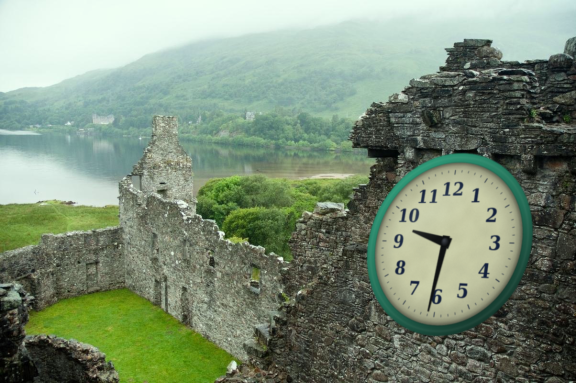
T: 9:31
